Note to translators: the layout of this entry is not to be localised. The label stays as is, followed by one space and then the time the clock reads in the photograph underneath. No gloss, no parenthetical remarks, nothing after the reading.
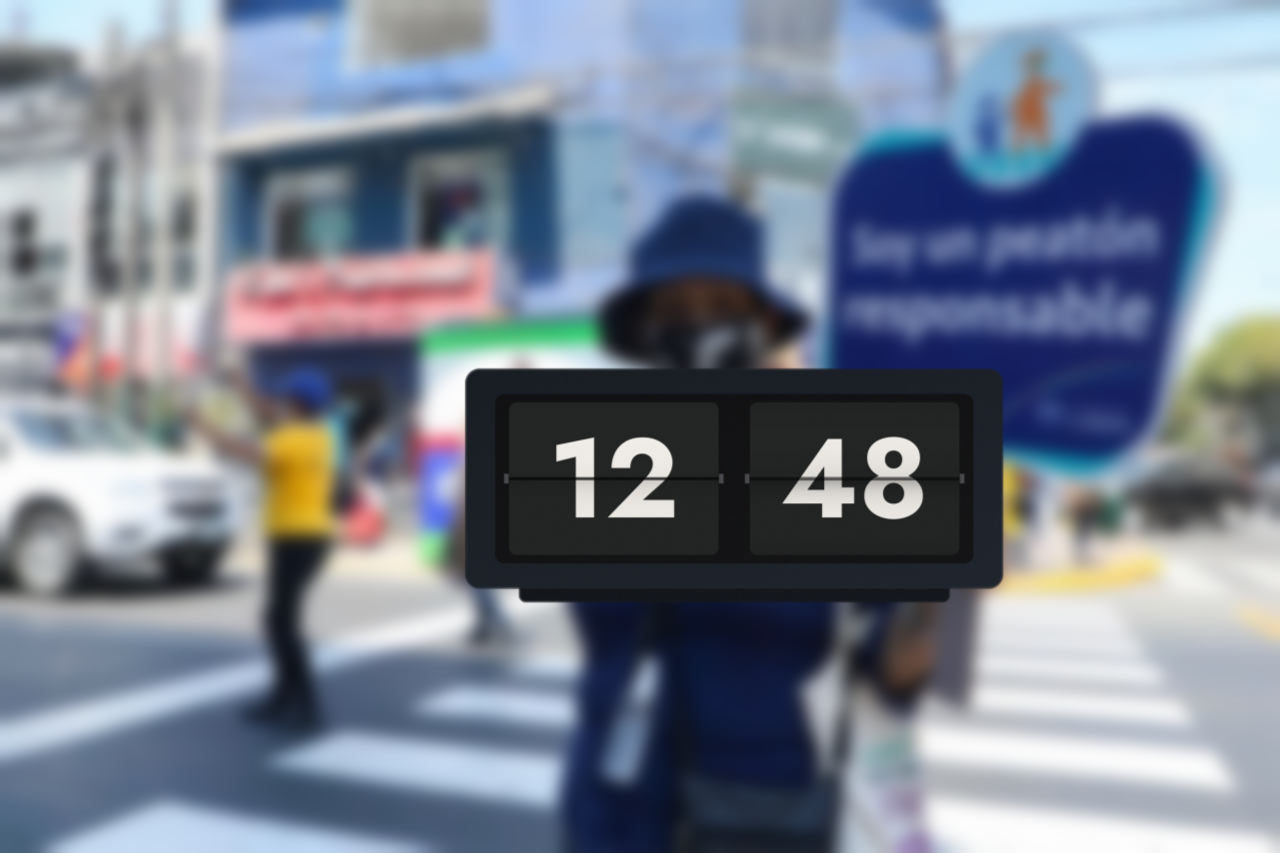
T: 12:48
